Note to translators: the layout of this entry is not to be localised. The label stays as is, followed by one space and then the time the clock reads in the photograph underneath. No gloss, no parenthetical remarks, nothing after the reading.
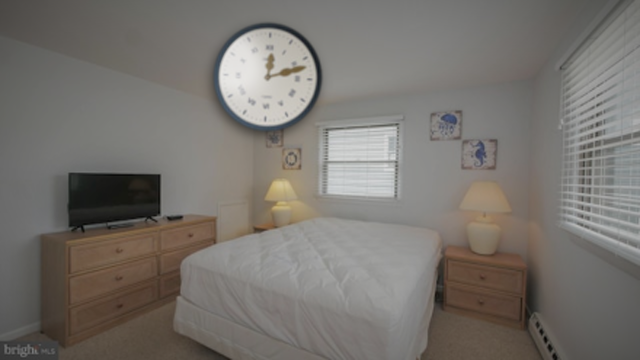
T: 12:12
